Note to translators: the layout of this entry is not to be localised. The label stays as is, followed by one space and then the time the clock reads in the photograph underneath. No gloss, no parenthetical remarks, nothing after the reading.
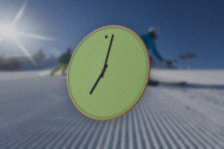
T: 7:02
